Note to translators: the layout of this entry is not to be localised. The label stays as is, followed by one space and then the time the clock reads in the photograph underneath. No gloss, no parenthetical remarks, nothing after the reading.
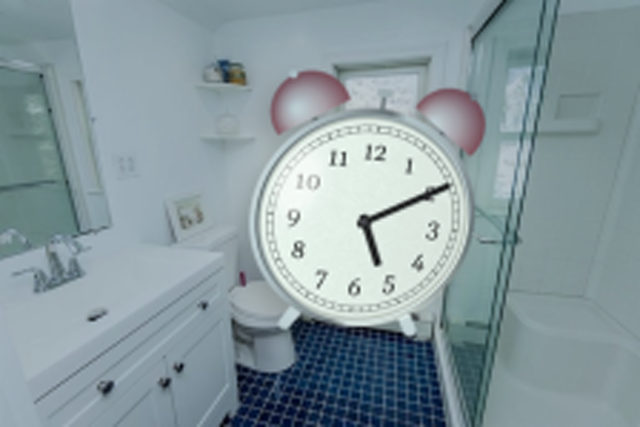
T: 5:10
